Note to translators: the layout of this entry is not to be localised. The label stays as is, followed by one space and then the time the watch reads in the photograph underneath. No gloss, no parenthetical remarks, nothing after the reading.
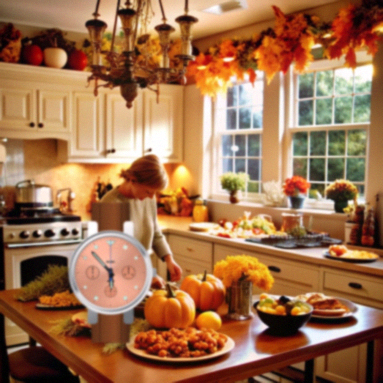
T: 5:53
